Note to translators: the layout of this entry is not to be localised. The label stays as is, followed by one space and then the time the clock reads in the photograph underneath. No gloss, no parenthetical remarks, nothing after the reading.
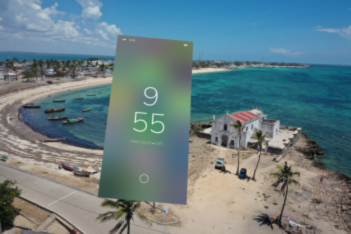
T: 9:55
